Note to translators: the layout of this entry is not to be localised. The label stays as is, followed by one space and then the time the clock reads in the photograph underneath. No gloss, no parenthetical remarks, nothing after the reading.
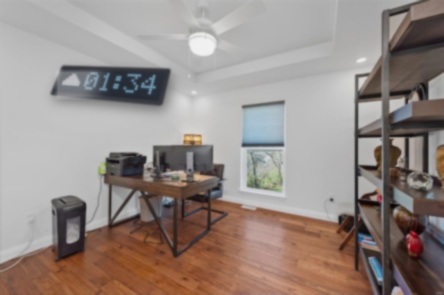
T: 1:34
